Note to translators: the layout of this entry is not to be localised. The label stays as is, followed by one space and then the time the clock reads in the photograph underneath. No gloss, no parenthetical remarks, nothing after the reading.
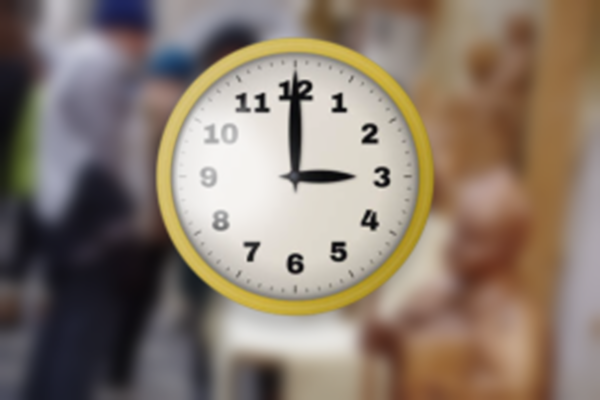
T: 3:00
